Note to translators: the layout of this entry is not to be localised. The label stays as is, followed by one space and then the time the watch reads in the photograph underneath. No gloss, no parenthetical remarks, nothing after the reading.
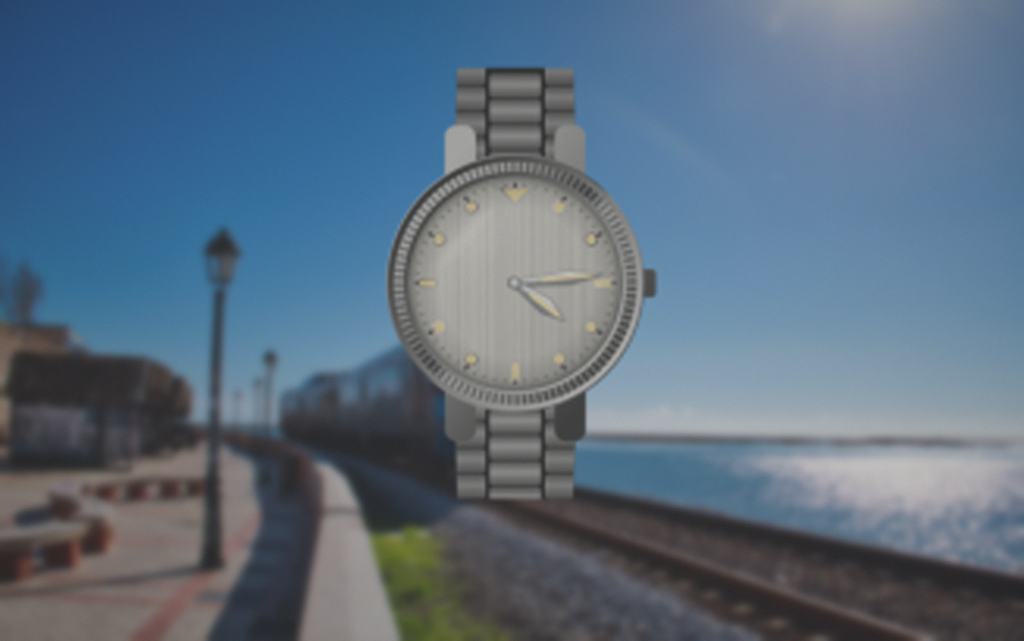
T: 4:14
